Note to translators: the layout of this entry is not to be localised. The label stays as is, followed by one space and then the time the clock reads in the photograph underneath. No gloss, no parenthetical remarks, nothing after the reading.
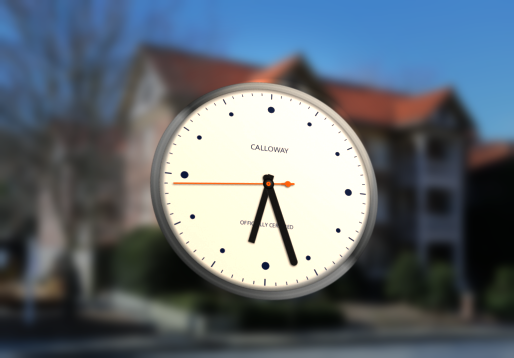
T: 6:26:44
